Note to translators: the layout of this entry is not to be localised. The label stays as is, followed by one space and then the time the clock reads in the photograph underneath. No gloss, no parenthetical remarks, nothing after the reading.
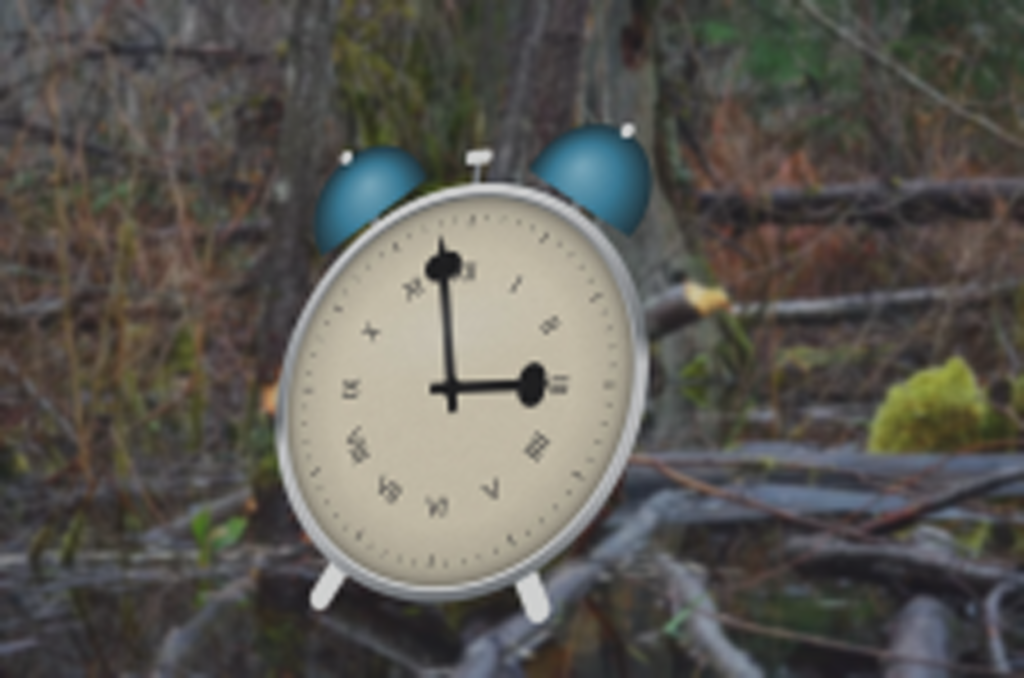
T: 2:58
